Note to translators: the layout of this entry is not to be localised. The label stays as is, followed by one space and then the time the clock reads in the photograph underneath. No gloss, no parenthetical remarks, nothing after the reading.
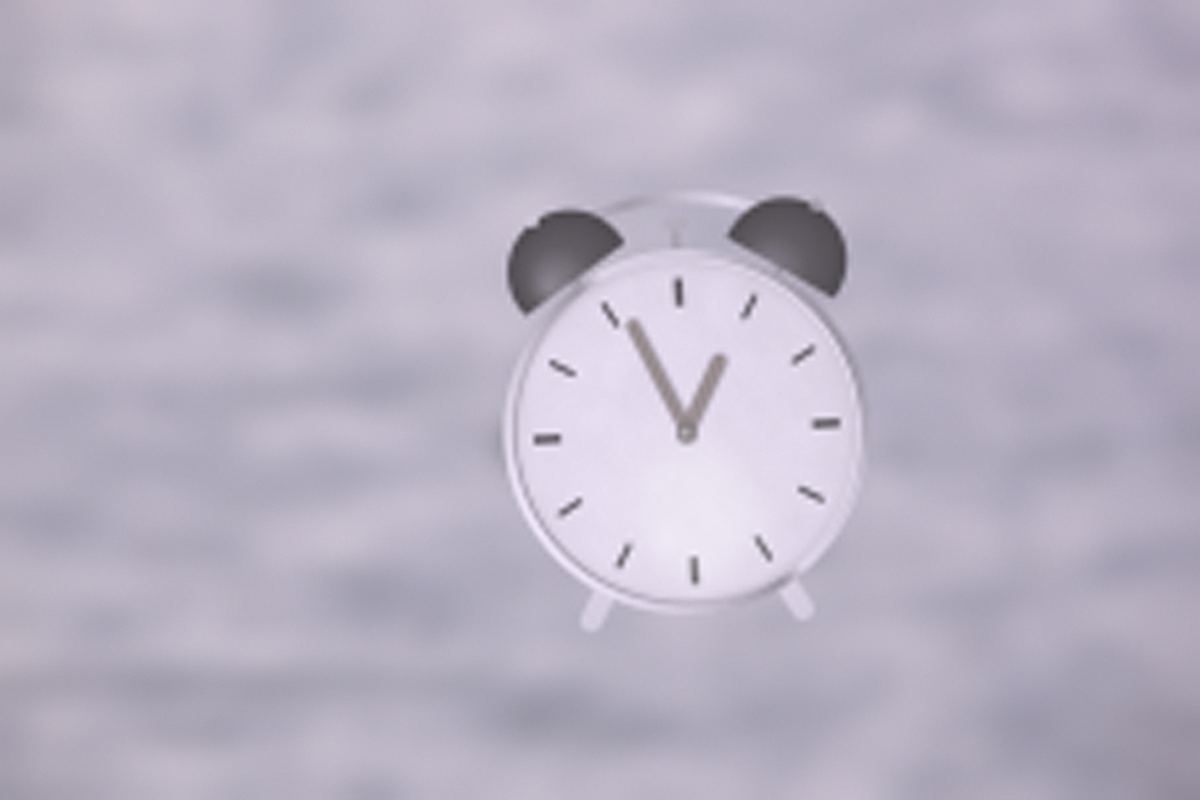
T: 12:56
